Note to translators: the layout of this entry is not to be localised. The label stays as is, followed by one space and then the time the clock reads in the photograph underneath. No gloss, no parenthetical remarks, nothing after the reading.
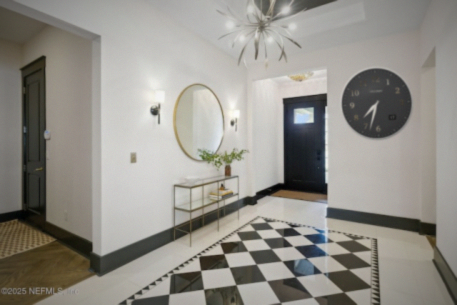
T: 7:33
